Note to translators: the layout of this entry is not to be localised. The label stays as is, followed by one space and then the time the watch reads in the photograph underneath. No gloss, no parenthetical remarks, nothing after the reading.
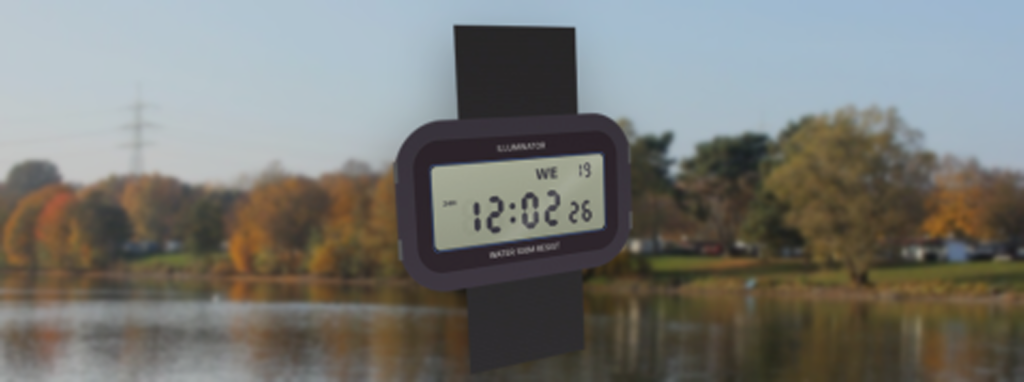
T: 12:02:26
